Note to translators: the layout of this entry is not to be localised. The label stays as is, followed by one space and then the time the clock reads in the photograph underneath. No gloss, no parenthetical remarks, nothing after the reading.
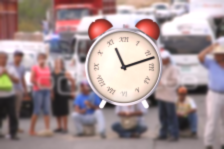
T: 11:12
